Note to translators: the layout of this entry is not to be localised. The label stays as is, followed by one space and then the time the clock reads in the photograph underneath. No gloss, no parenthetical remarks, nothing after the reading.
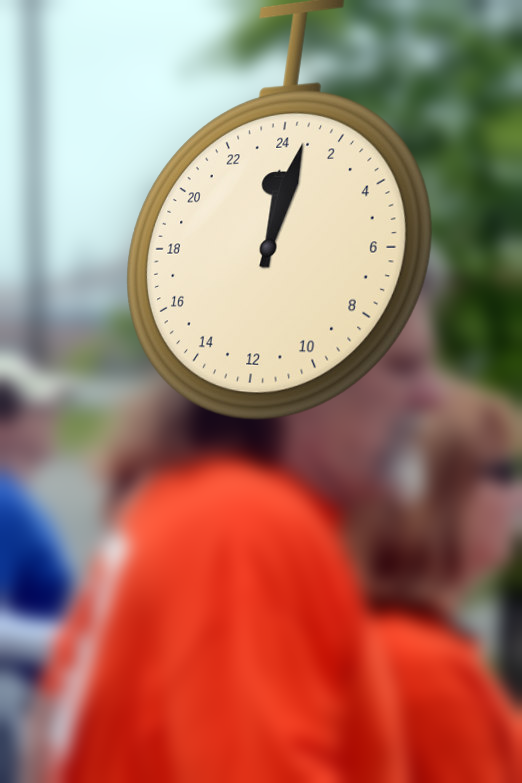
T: 0:02
